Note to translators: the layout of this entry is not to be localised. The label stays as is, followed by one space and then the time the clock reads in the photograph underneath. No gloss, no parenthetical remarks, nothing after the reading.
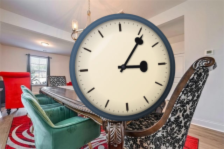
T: 3:06
